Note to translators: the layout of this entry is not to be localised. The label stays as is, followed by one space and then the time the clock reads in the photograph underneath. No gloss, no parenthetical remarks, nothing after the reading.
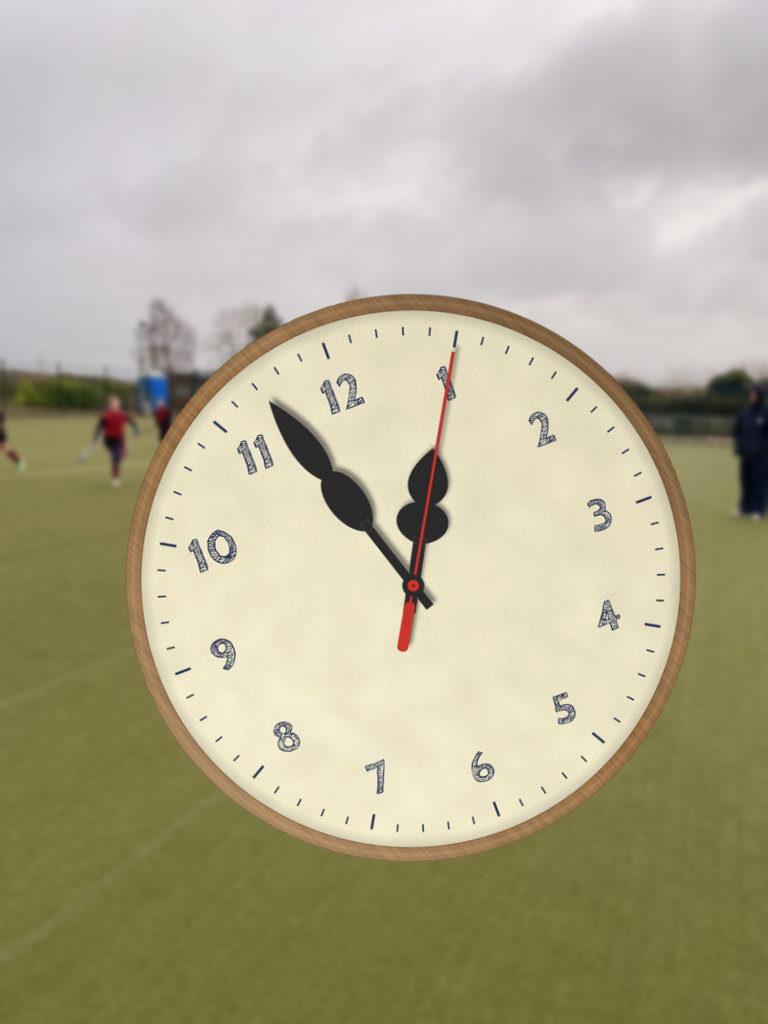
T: 12:57:05
